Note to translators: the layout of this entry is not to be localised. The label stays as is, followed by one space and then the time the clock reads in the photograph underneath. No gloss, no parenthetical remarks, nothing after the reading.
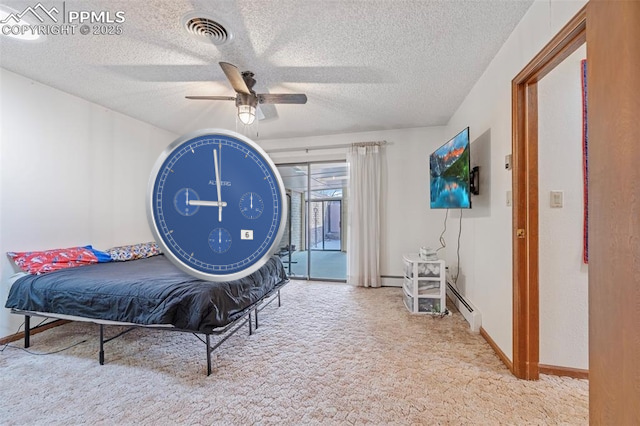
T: 8:59
